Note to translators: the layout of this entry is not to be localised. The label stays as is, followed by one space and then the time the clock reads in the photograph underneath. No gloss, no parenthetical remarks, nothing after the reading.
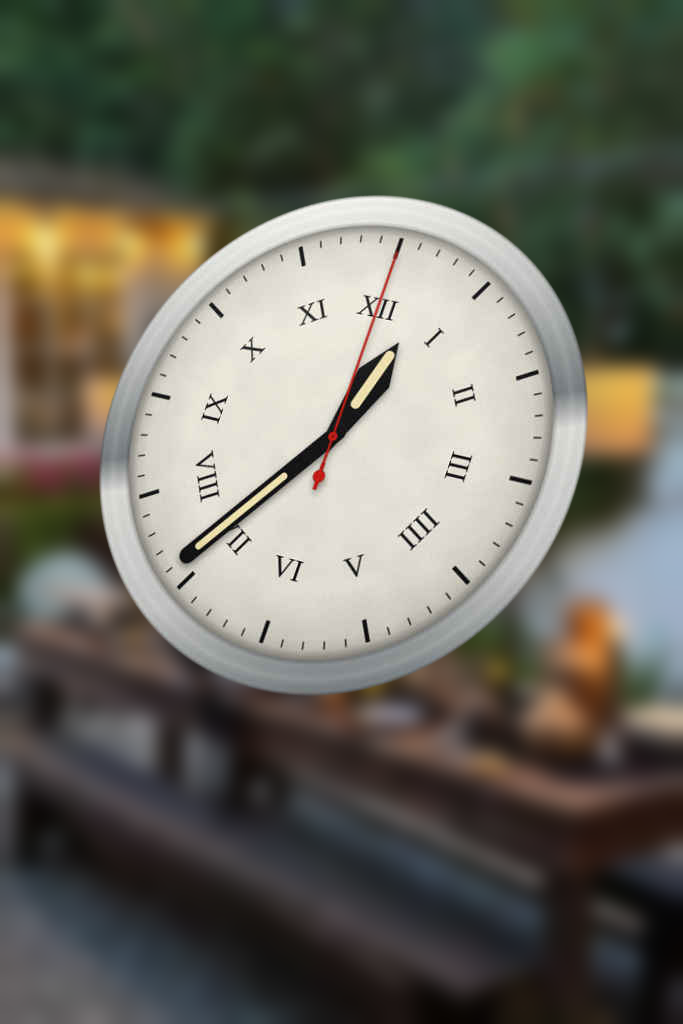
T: 12:36:00
